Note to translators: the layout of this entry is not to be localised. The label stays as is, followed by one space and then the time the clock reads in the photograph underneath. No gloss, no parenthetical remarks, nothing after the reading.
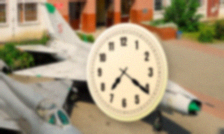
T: 7:21
